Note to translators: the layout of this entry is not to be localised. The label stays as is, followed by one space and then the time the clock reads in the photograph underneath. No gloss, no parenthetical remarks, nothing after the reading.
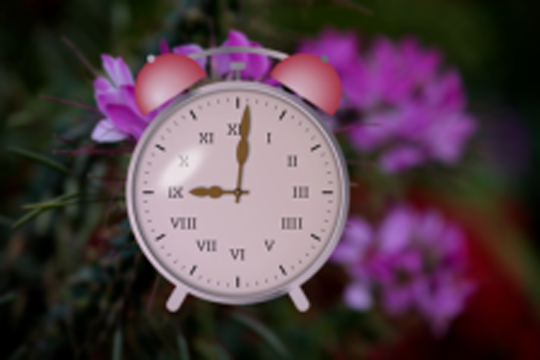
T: 9:01
